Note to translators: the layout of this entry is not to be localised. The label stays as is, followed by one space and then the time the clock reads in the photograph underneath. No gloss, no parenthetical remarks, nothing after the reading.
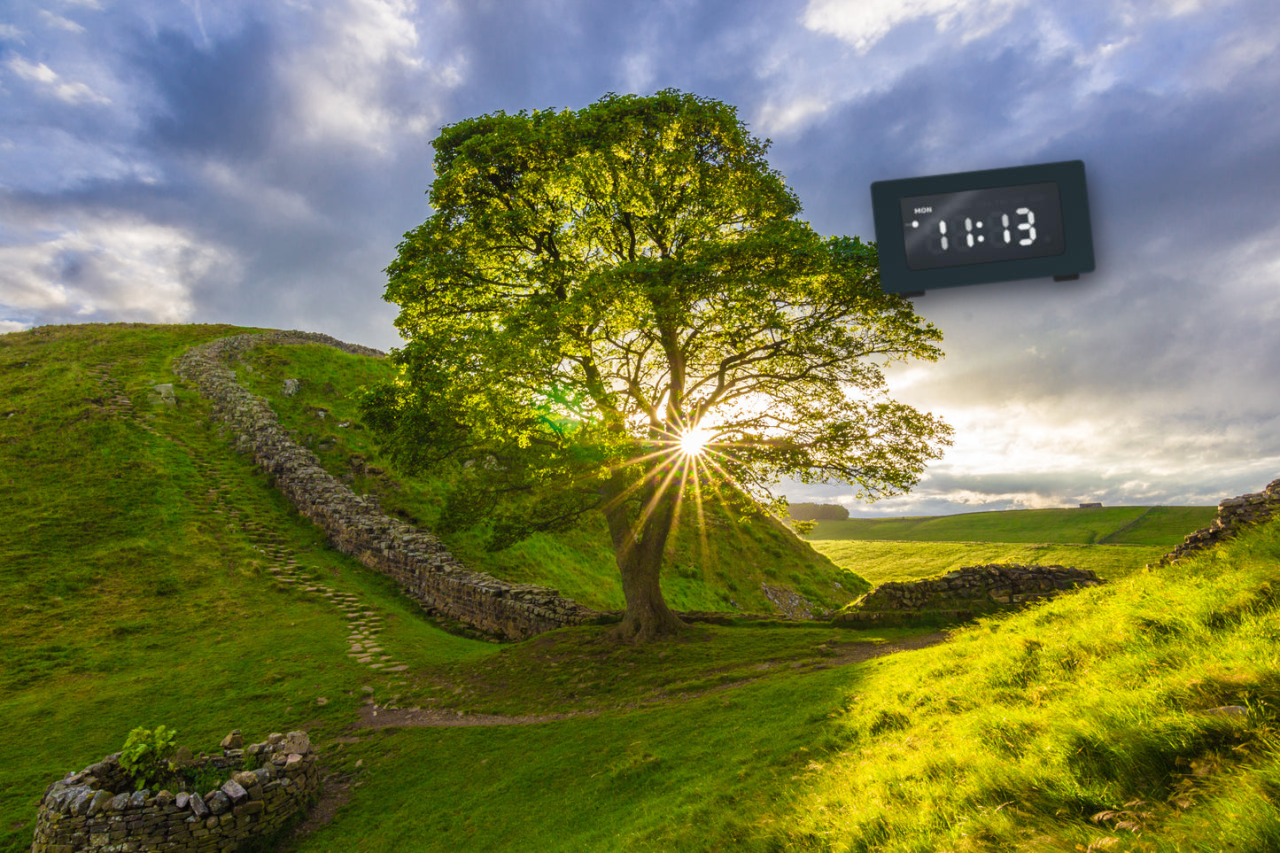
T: 11:13
